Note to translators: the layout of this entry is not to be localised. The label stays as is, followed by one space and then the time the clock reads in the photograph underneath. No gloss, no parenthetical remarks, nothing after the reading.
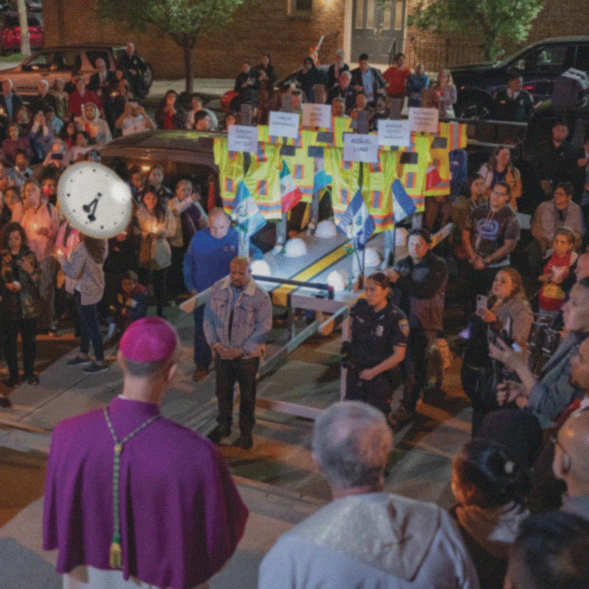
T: 7:34
